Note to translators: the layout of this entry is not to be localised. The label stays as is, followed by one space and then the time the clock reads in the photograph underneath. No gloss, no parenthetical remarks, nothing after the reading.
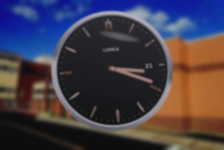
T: 3:19
